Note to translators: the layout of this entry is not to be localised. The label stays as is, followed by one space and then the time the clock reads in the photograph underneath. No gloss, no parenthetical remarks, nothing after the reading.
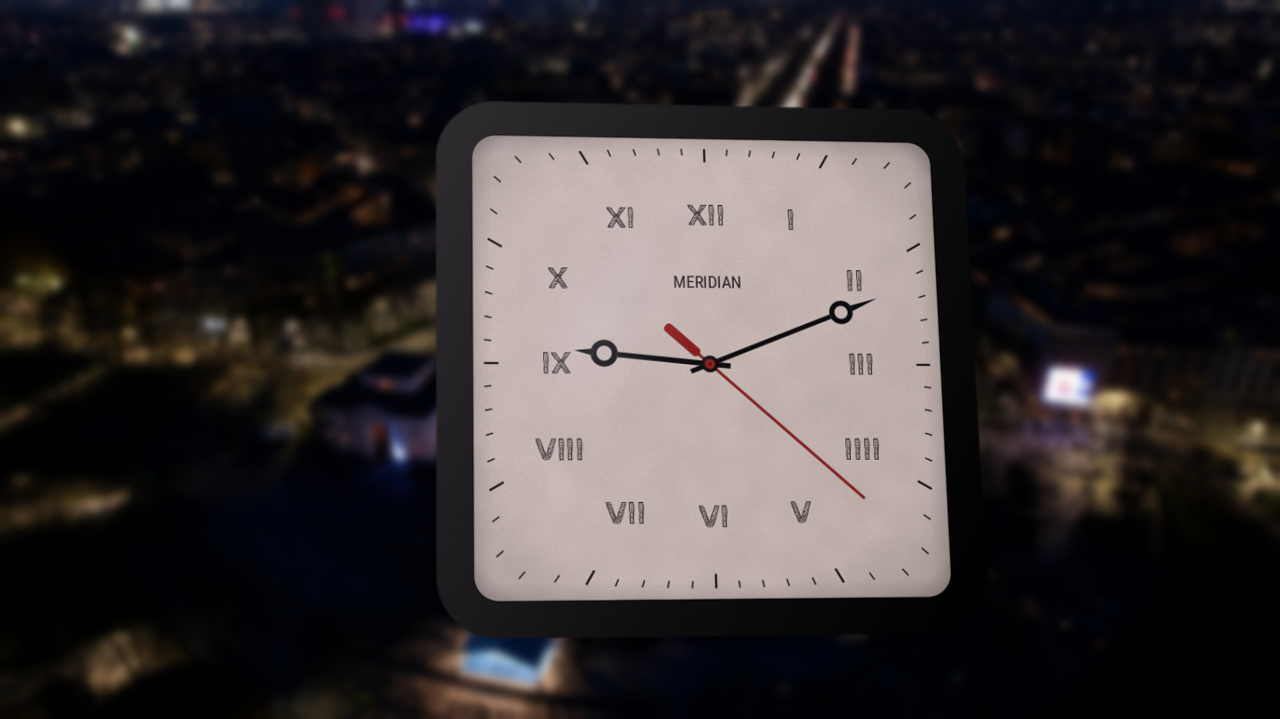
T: 9:11:22
